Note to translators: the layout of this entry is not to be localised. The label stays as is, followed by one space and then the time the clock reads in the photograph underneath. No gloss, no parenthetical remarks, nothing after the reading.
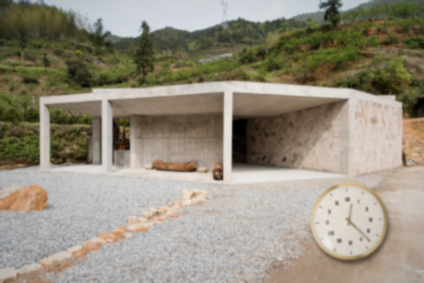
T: 12:23
